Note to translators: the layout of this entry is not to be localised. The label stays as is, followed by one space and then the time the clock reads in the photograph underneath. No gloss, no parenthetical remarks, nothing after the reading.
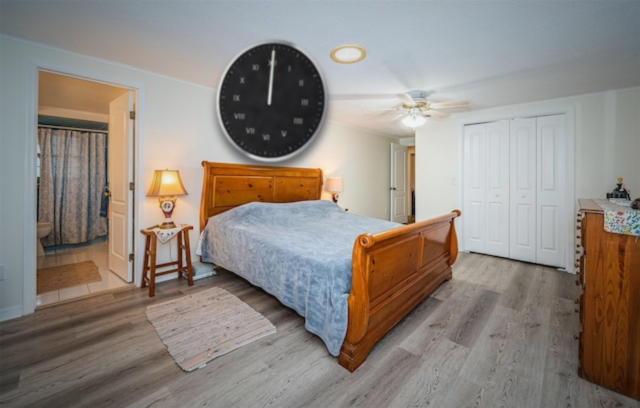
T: 12:00
